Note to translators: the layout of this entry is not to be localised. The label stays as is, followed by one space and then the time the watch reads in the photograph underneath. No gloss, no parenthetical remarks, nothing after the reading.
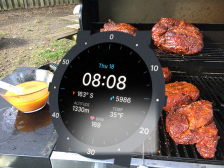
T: 8:08
